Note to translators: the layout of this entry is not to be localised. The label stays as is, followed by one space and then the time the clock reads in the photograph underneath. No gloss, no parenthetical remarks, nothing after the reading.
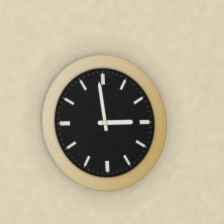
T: 2:59
